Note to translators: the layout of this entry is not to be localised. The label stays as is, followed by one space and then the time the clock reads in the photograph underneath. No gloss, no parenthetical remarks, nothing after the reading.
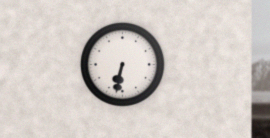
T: 6:32
